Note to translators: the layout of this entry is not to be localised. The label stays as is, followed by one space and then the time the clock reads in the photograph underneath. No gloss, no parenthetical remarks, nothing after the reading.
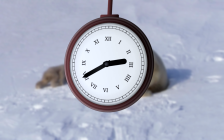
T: 2:40
